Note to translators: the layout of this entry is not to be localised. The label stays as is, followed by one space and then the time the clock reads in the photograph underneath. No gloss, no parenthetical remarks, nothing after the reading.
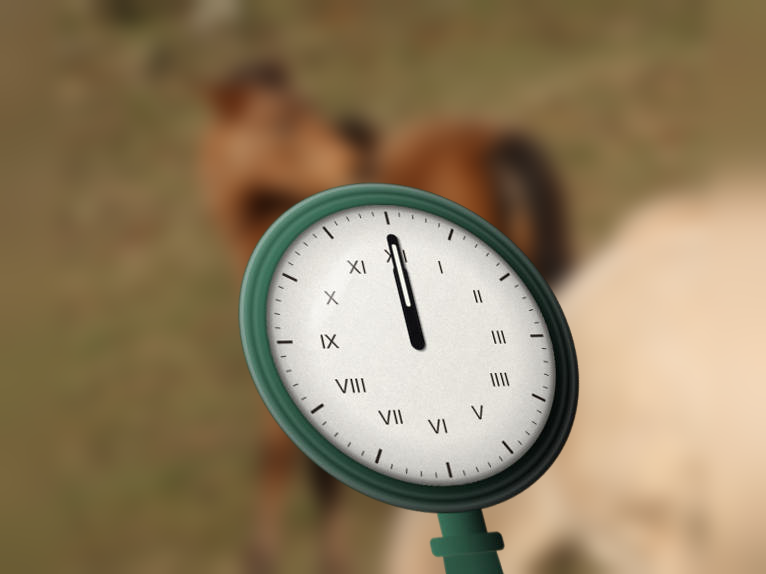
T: 12:00
